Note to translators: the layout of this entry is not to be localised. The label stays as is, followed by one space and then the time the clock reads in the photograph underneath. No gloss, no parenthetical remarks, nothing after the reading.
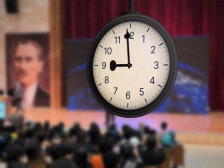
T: 8:59
